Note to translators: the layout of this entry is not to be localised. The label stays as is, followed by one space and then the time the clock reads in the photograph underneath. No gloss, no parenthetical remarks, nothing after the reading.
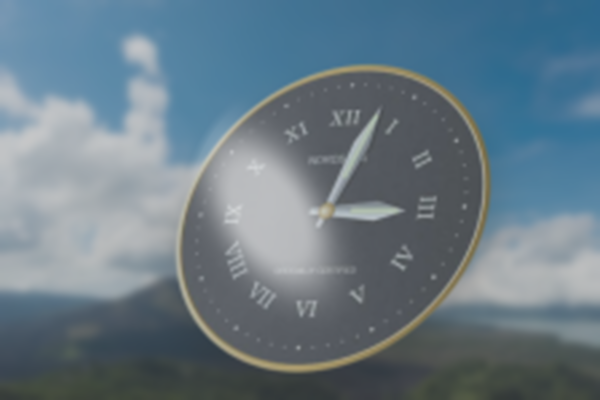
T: 3:03
